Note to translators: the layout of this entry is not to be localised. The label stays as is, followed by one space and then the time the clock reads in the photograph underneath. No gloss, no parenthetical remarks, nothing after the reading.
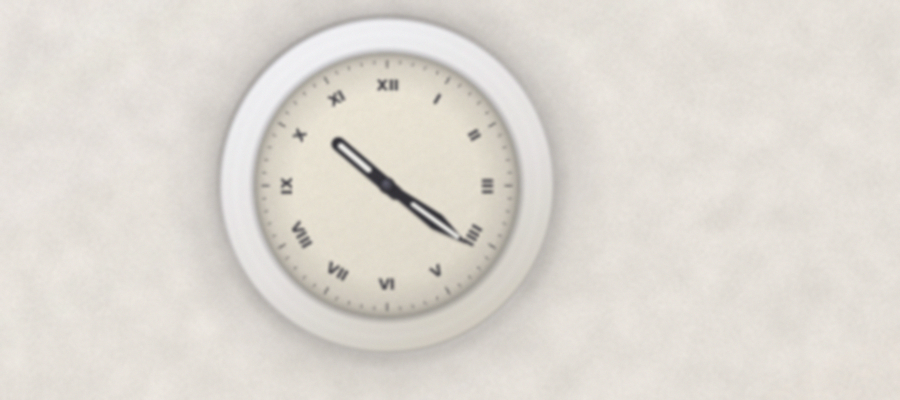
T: 10:21
